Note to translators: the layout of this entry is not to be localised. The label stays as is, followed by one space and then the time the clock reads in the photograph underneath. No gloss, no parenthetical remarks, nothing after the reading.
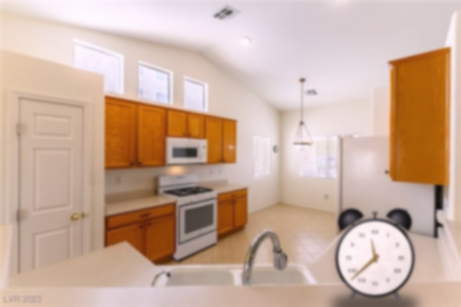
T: 11:38
